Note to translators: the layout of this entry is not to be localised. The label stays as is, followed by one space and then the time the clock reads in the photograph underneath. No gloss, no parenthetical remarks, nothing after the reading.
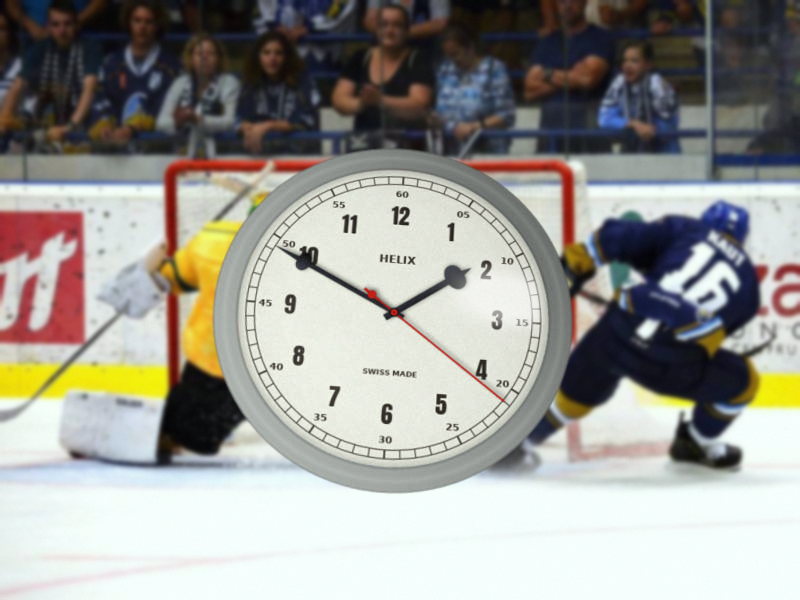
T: 1:49:21
